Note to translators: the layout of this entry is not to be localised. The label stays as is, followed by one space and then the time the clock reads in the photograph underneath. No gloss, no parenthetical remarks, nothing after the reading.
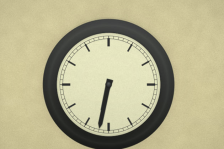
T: 6:32
